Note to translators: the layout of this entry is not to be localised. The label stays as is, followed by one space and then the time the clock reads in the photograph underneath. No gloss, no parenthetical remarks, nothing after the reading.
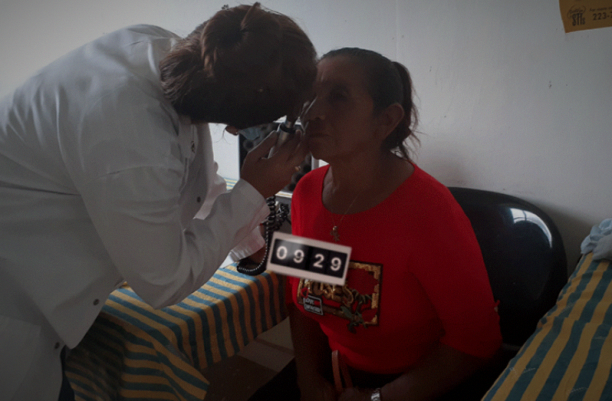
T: 9:29
